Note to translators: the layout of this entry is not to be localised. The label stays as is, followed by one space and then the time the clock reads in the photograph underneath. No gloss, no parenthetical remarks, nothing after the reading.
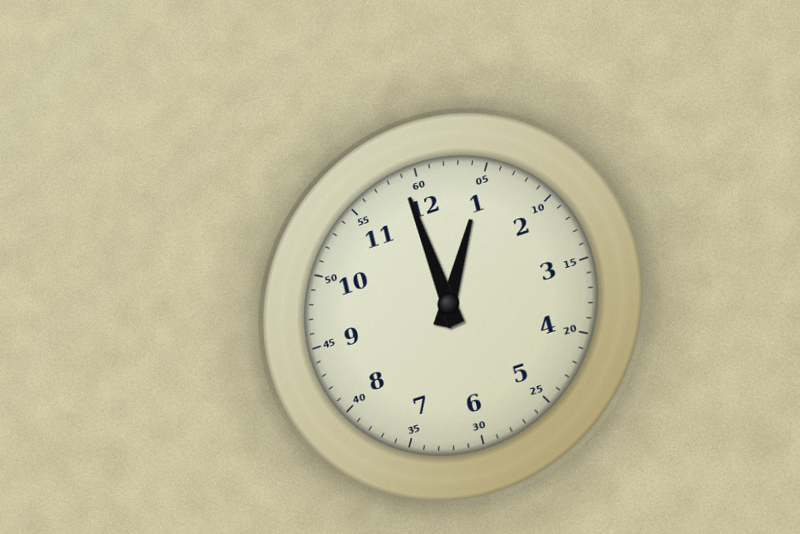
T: 12:59
